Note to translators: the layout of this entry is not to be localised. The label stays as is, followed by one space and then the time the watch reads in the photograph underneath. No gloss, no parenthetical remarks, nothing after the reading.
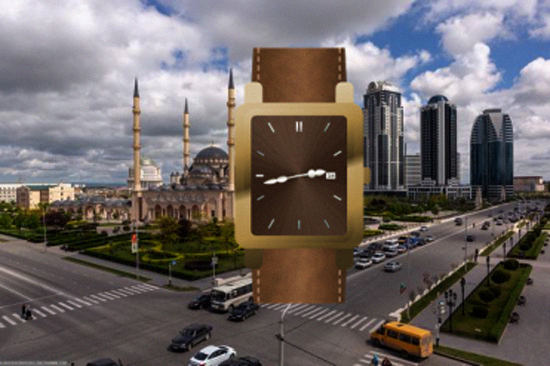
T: 2:43
